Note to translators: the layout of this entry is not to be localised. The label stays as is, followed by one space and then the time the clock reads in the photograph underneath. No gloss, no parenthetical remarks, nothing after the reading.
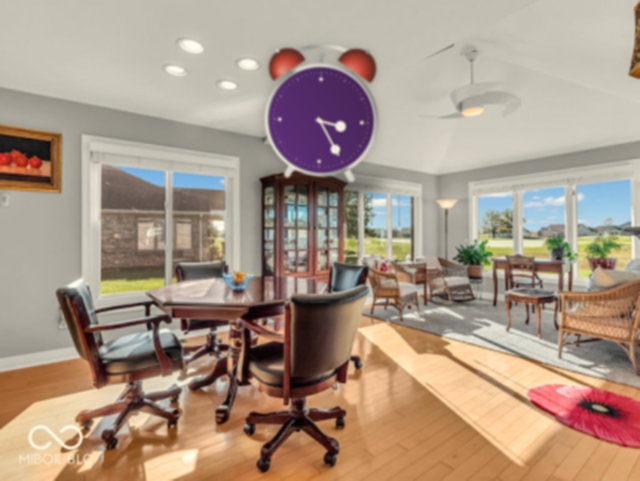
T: 3:25
